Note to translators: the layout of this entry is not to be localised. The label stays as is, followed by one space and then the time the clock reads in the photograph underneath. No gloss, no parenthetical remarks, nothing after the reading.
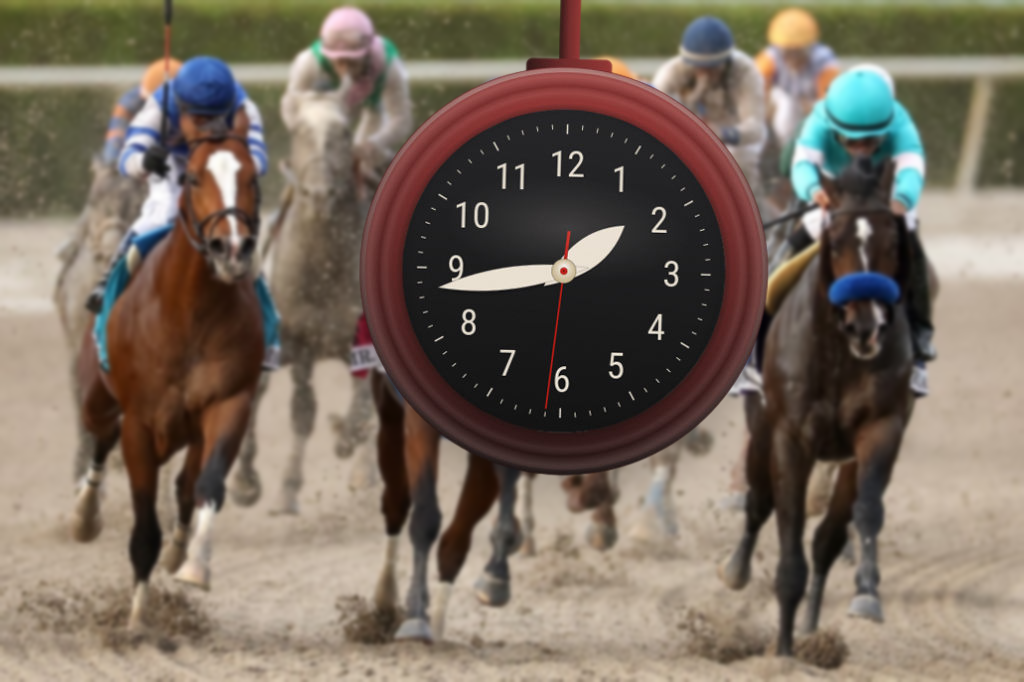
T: 1:43:31
